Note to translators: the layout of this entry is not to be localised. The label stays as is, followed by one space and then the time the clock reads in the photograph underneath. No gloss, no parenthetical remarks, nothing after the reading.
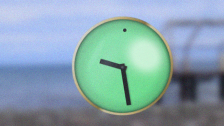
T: 9:28
